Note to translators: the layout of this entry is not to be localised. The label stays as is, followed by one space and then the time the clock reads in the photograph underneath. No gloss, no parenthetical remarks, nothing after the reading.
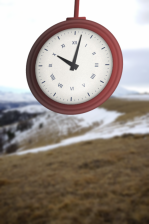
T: 10:02
